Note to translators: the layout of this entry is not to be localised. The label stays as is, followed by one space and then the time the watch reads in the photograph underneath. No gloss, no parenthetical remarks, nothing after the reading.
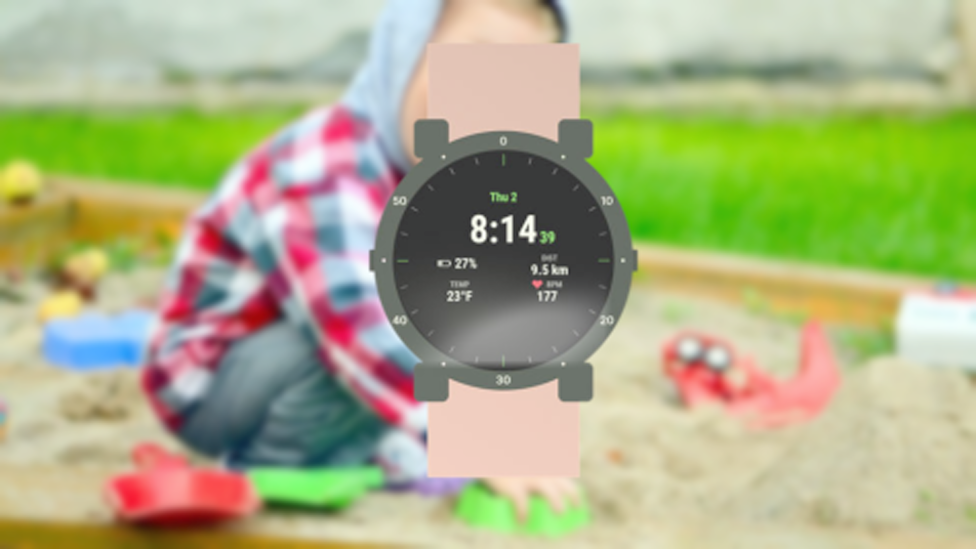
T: 8:14:39
